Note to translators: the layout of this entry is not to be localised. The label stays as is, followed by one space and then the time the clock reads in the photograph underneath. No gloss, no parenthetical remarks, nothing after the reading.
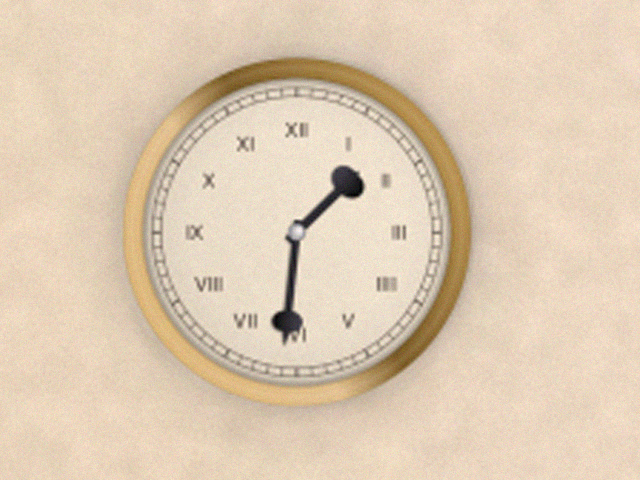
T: 1:31
